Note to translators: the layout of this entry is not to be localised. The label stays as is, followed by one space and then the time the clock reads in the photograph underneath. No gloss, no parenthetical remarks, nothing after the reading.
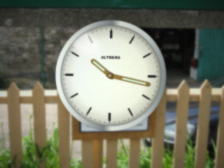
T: 10:17
